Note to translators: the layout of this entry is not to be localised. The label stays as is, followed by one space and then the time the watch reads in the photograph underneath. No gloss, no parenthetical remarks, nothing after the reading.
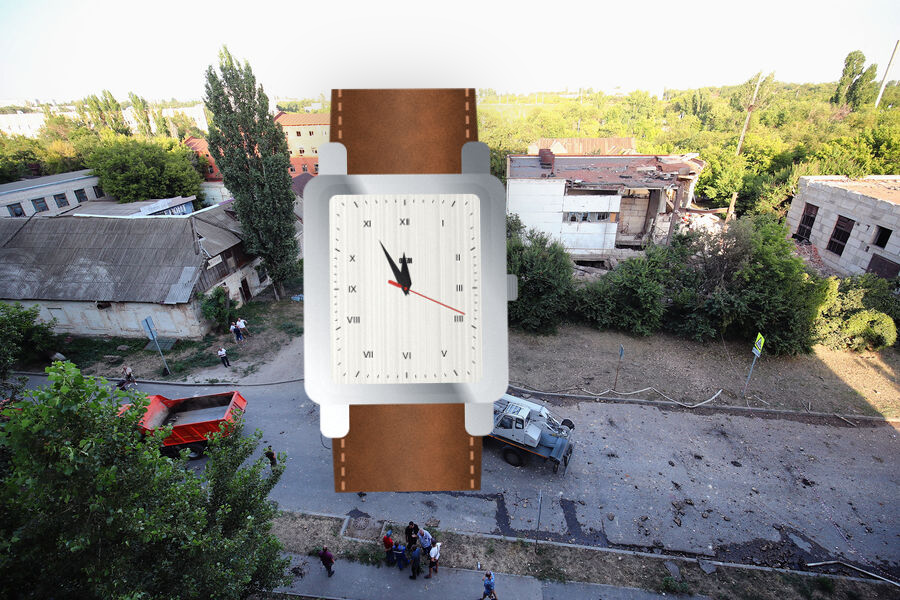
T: 11:55:19
